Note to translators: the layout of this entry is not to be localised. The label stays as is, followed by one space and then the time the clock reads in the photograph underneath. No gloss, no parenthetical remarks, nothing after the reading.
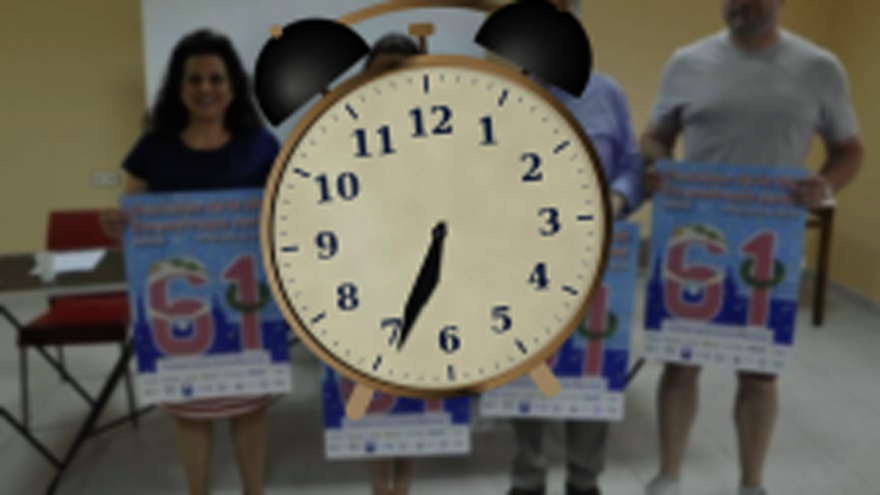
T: 6:34
